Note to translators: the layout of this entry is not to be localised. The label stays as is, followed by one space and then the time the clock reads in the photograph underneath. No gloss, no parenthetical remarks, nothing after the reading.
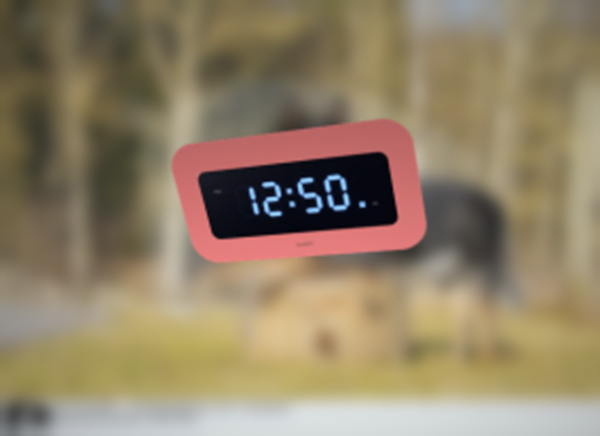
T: 12:50
